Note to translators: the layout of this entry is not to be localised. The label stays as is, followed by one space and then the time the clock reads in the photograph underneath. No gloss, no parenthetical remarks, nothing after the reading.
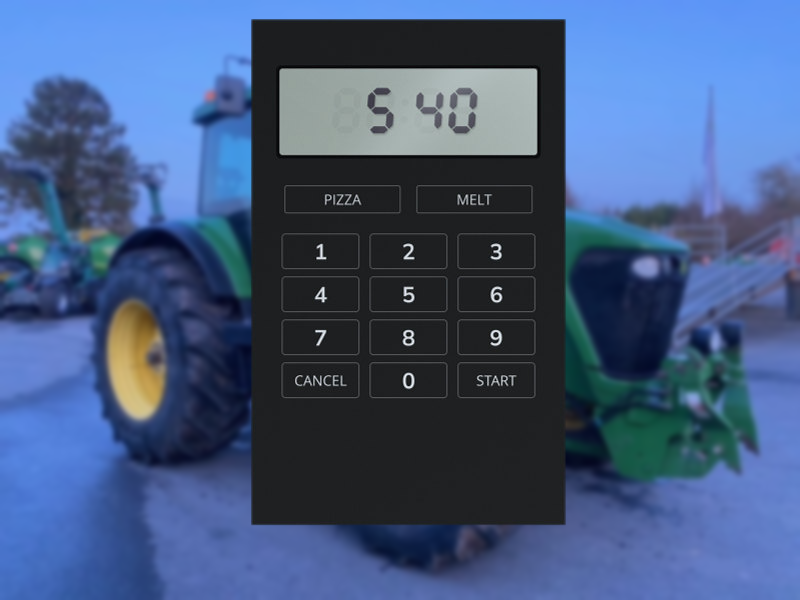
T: 5:40
